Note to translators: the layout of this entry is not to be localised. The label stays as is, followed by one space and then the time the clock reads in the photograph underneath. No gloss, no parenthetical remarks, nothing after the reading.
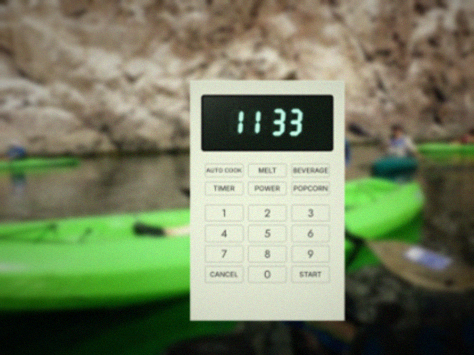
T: 11:33
